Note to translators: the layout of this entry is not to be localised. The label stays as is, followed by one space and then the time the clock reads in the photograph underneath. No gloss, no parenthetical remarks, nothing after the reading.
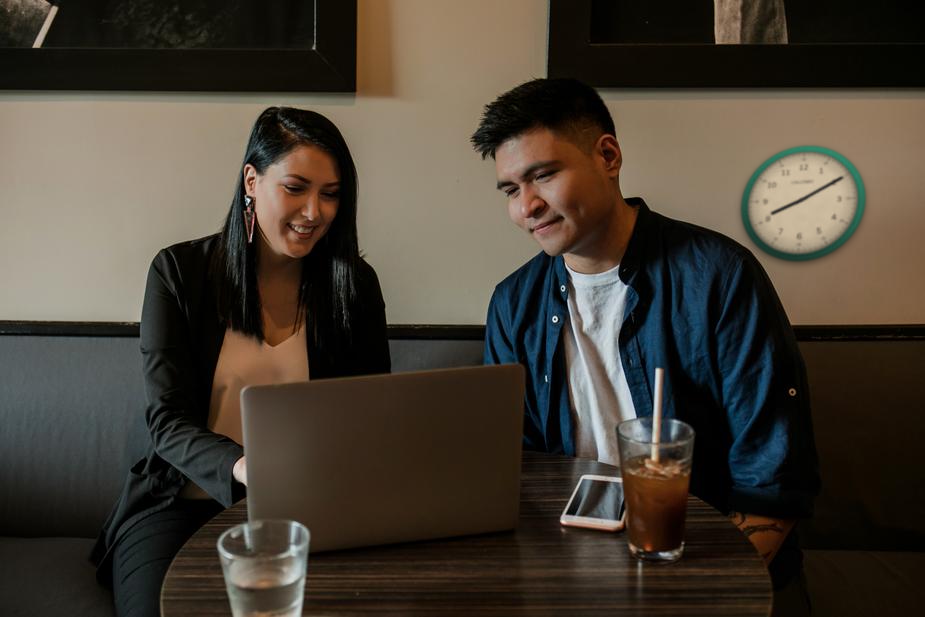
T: 8:10
